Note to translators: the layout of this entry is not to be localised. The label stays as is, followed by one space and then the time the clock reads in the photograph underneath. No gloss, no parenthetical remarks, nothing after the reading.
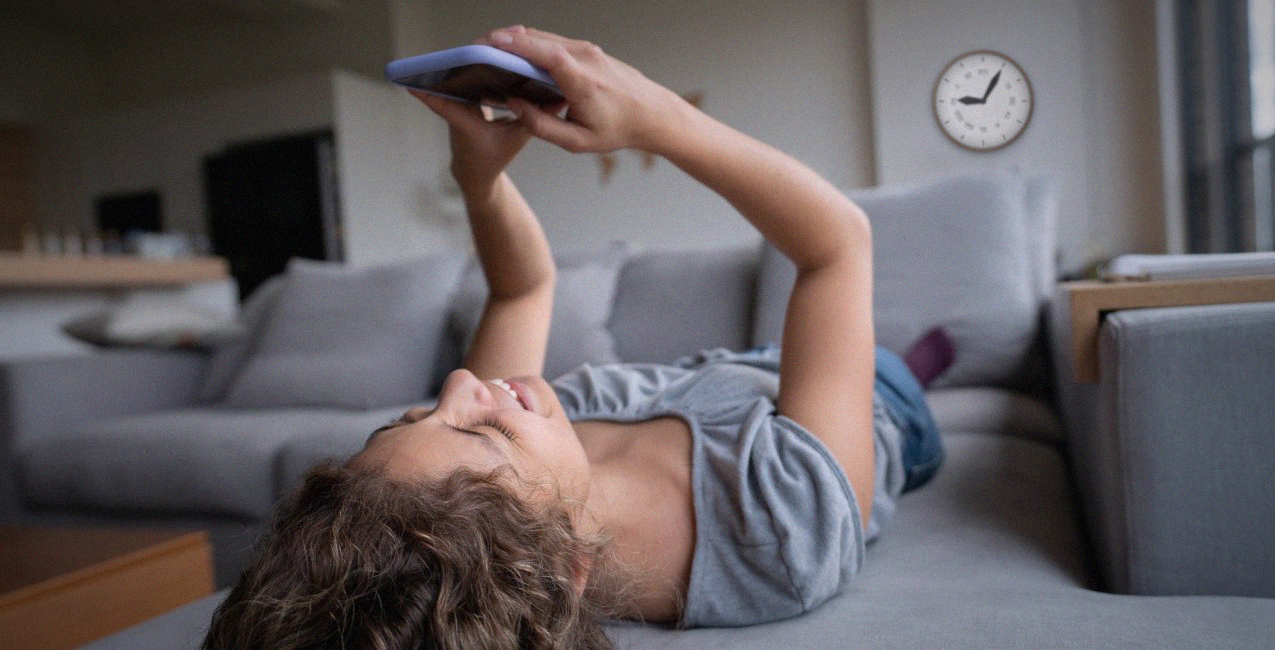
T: 9:05
